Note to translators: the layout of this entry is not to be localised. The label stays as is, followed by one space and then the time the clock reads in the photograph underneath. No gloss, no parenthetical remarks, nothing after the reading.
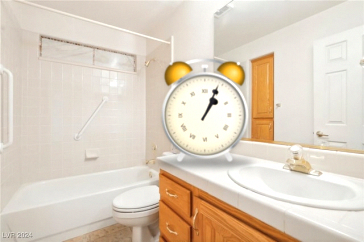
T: 1:04
